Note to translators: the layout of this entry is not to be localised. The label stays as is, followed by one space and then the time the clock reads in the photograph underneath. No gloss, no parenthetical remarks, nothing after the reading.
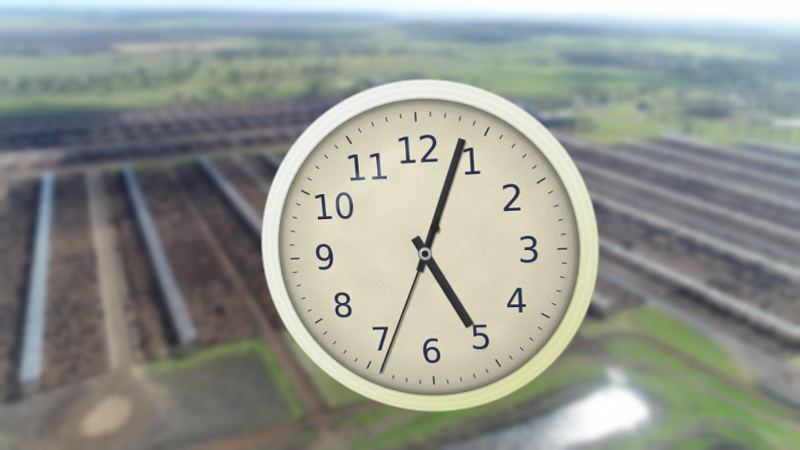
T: 5:03:34
